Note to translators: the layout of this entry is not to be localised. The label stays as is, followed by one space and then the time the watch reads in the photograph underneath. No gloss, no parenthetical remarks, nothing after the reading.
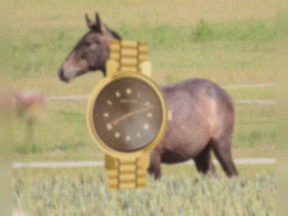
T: 8:12
